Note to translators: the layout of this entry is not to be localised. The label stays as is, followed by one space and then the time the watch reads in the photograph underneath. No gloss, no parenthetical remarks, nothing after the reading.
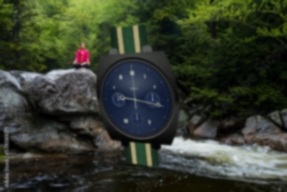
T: 9:17
